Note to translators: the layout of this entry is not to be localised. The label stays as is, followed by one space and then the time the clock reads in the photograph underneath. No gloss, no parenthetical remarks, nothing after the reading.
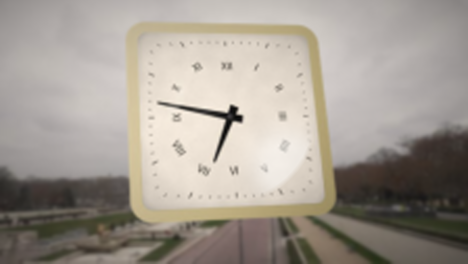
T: 6:47
